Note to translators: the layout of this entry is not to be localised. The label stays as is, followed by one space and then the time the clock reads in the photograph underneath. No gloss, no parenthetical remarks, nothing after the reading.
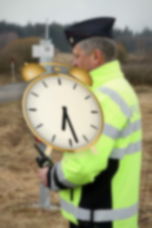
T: 6:28
